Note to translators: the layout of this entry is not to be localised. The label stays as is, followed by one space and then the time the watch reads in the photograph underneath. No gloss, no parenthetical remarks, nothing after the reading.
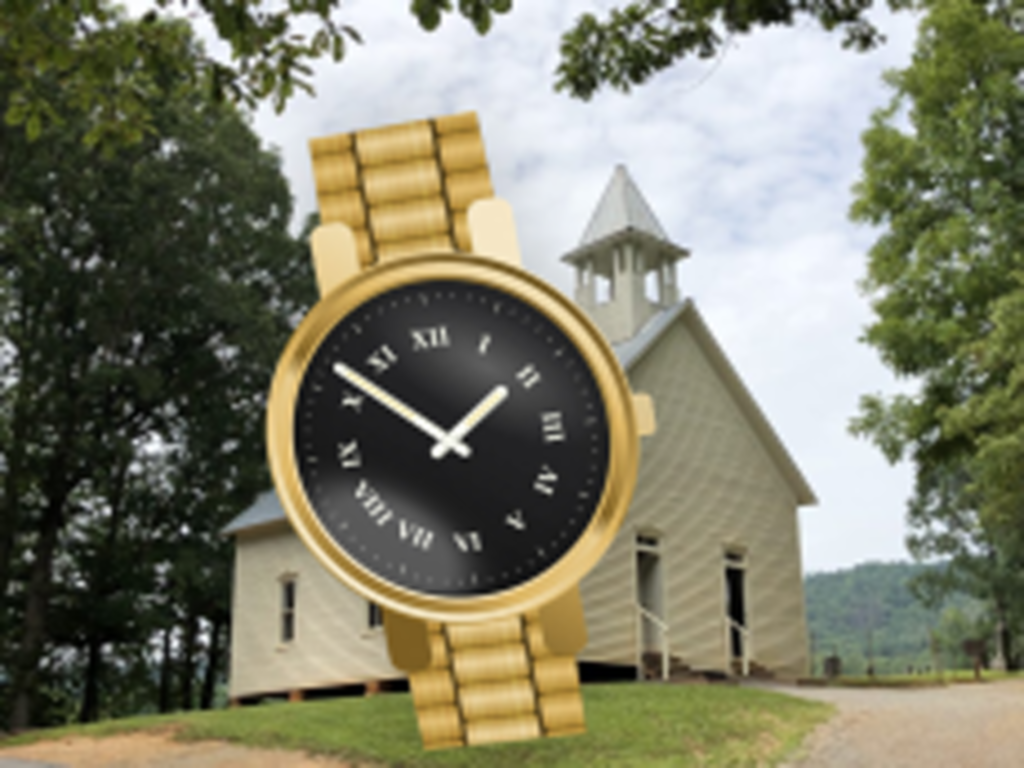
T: 1:52
